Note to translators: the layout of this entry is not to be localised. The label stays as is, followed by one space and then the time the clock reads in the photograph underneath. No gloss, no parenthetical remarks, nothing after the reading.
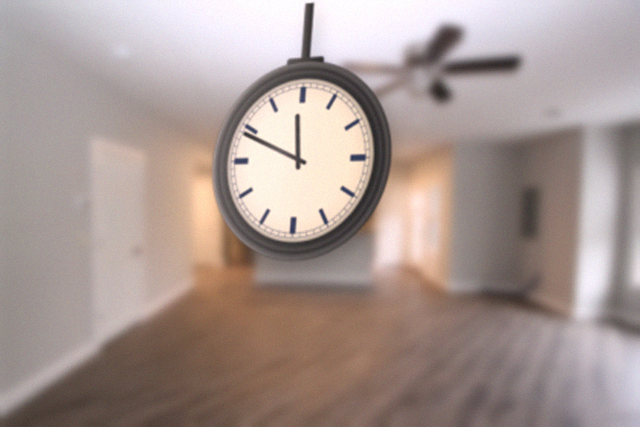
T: 11:49
